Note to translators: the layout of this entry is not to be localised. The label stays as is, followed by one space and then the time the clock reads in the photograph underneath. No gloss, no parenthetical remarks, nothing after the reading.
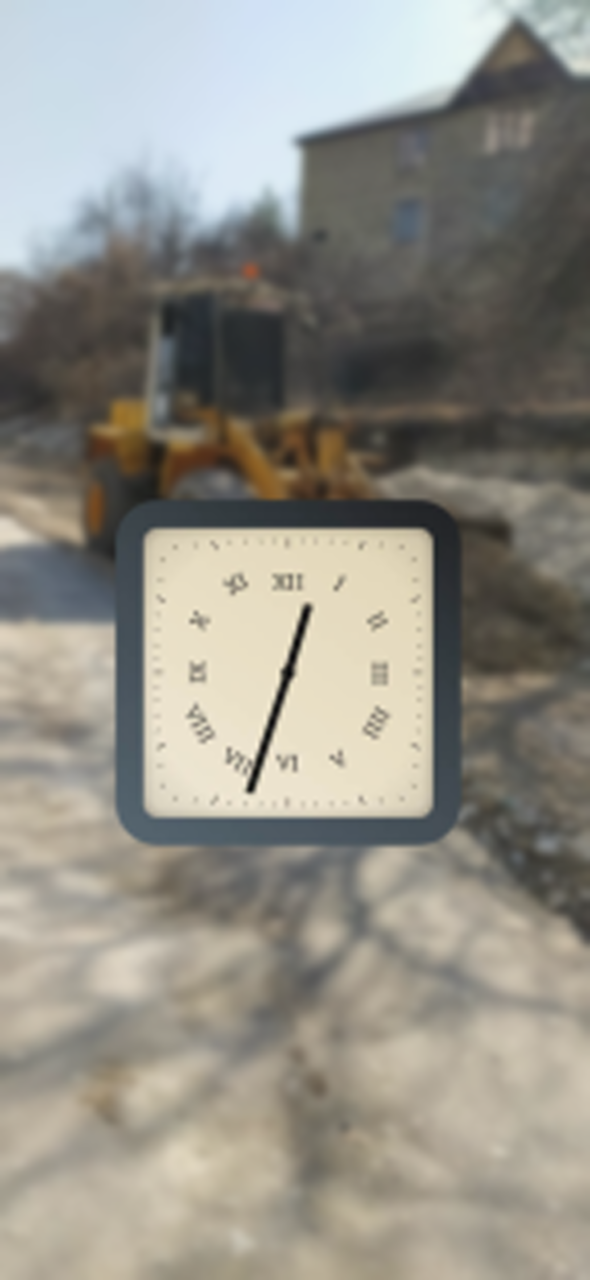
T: 12:33
